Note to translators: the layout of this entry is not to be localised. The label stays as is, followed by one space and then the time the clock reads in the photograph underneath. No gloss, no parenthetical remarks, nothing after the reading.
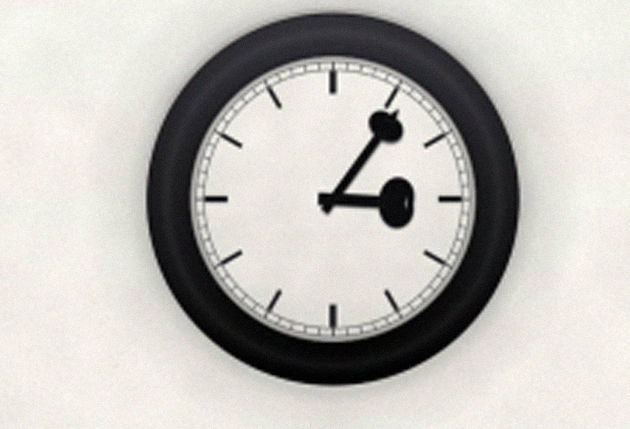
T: 3:06
